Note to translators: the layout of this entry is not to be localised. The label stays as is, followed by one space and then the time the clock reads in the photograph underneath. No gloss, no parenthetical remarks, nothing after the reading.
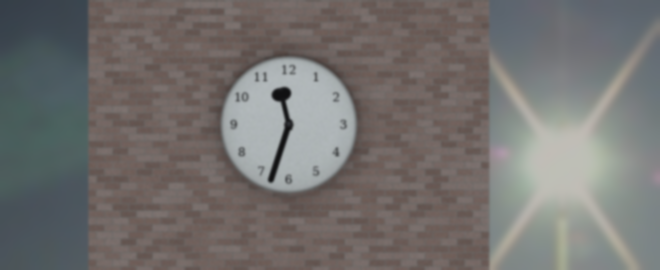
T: 11:33
